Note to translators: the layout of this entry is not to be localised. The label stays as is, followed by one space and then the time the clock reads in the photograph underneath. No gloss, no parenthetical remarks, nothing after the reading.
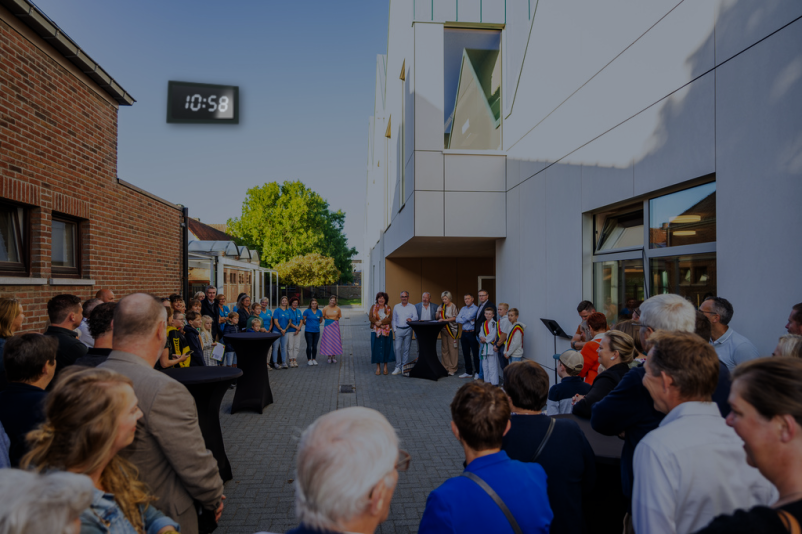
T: 10:58
